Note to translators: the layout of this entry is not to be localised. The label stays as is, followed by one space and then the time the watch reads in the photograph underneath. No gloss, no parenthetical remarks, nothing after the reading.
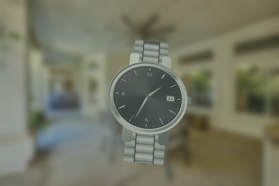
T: 1:34
